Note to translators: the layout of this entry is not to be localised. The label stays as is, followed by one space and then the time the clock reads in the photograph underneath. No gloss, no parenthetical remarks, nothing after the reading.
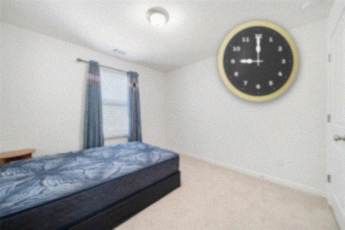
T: 9:00
